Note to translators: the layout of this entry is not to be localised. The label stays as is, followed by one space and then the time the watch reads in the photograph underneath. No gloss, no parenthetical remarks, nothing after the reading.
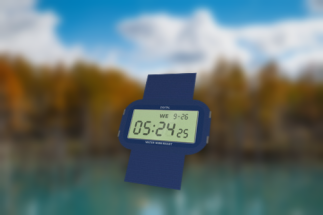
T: 5:24:25
